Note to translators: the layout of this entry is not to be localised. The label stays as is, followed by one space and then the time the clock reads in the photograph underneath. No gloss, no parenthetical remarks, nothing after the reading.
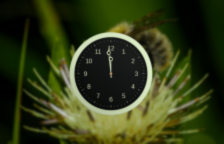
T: 11:59
